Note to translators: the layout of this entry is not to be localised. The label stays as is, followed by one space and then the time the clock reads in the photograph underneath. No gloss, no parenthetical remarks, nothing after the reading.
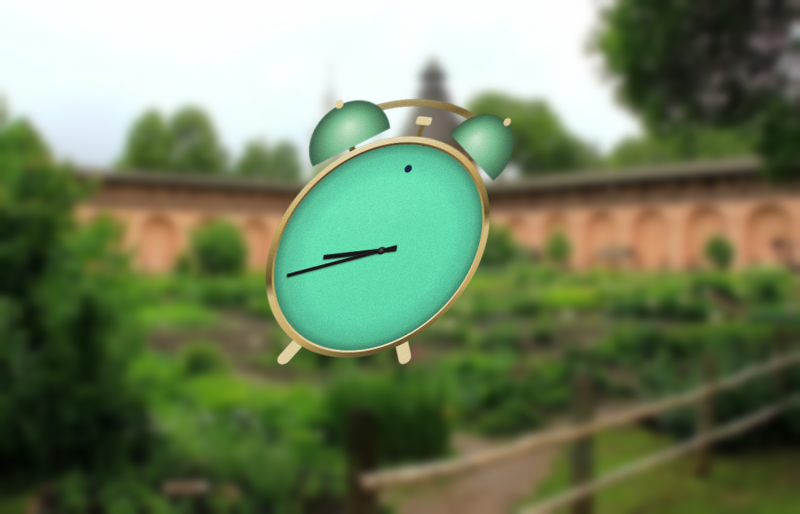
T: 8:42
